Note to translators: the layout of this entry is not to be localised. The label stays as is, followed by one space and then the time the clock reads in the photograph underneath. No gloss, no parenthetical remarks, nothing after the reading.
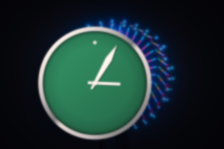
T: 3:05
